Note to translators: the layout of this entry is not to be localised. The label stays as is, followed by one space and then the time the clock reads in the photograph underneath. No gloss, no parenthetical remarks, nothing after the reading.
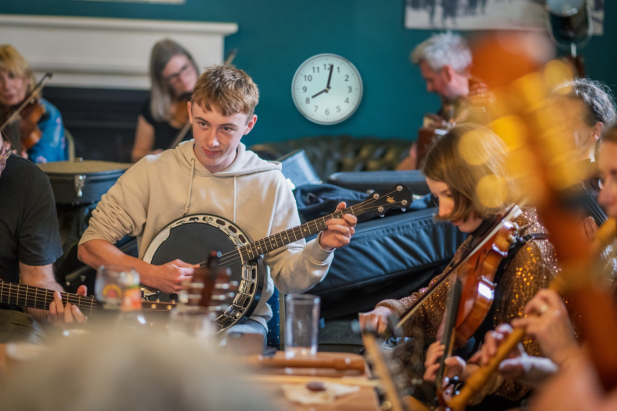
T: 8:02
